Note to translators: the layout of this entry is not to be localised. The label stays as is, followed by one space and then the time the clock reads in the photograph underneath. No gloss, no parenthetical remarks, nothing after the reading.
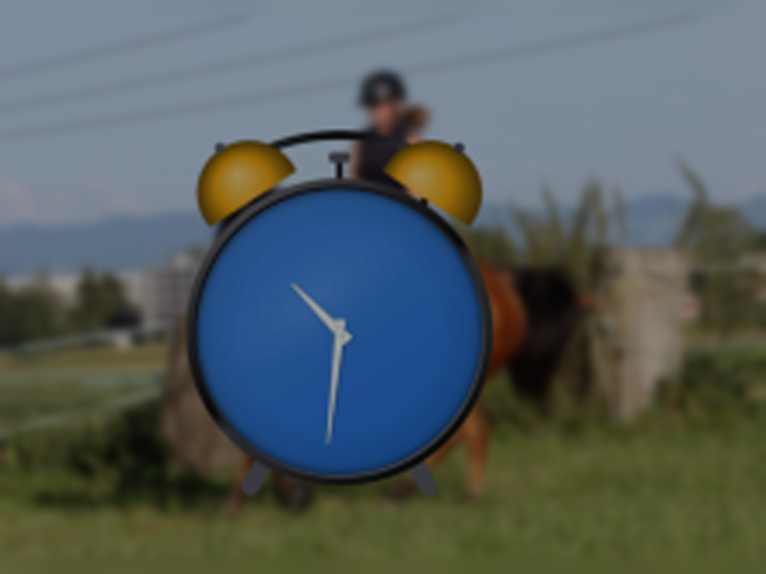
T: 10:31
